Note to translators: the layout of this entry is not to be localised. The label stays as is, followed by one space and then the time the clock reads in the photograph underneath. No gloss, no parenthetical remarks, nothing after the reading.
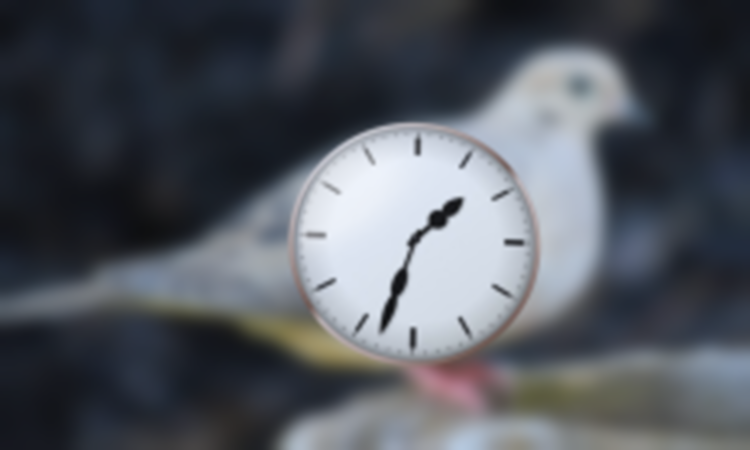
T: 1:33
